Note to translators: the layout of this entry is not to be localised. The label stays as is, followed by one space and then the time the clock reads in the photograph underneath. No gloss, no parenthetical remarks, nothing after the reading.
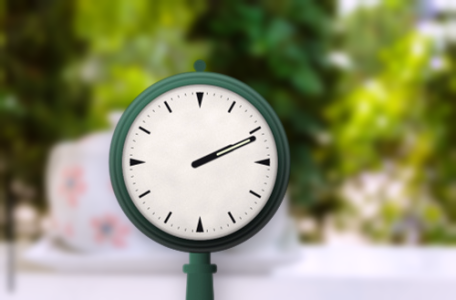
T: 2:11
